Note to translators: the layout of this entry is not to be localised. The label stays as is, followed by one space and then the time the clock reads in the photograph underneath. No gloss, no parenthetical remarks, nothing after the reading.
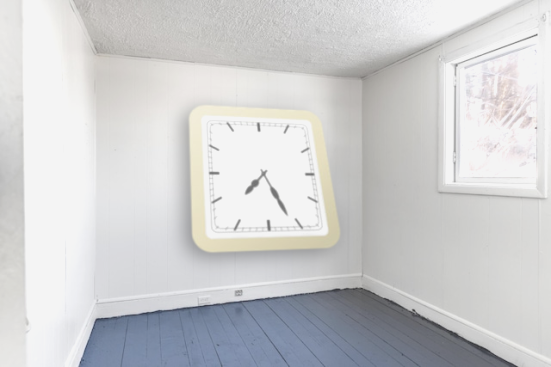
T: 7:26
